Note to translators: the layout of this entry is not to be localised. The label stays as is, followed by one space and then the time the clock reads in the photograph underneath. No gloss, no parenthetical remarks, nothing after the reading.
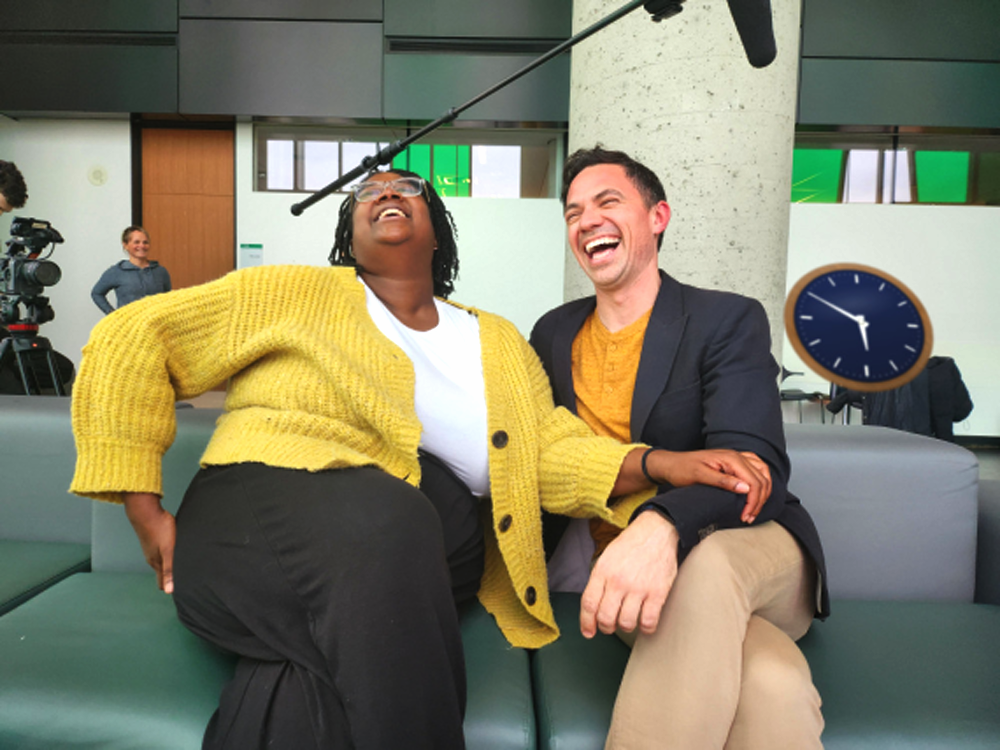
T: 5:50
